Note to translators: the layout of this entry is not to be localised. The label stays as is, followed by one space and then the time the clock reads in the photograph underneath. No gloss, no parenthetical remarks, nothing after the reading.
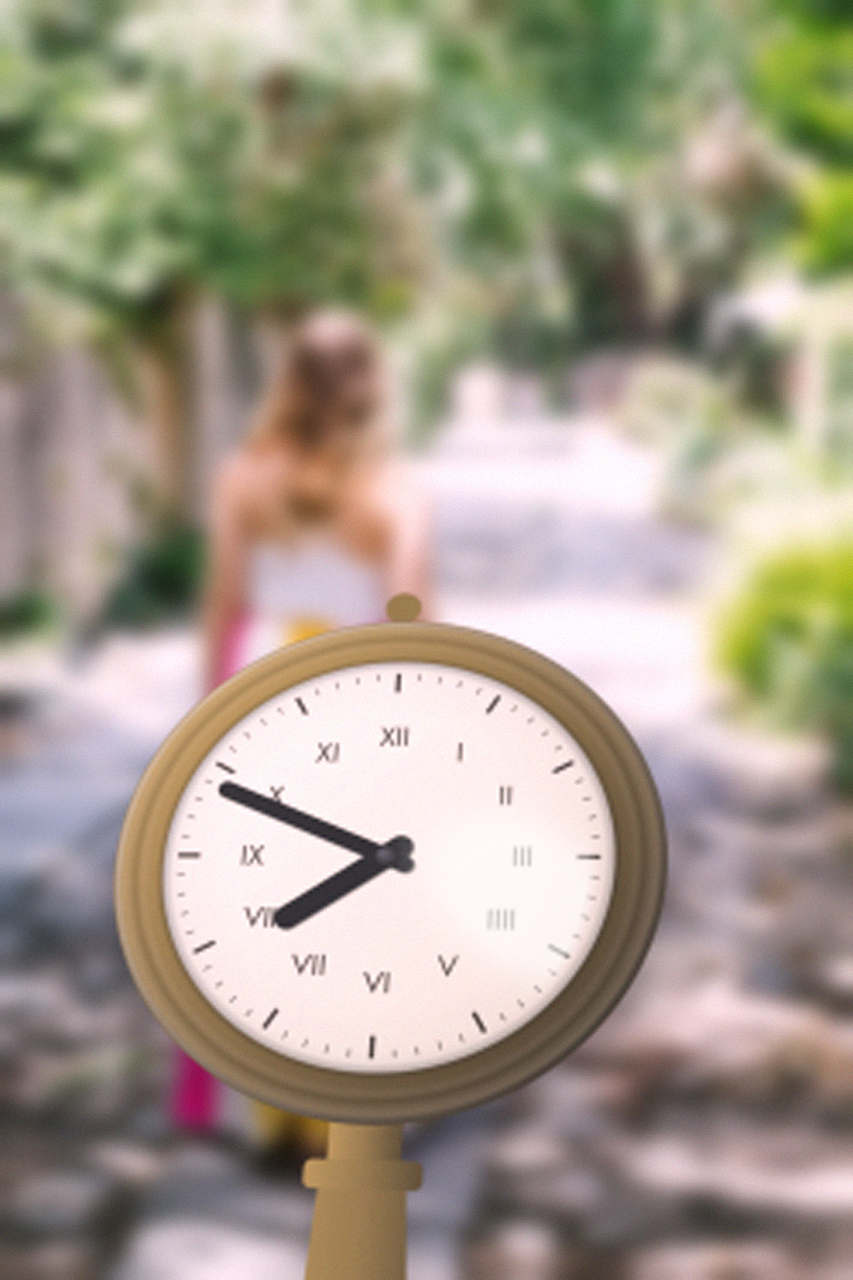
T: 7:49
